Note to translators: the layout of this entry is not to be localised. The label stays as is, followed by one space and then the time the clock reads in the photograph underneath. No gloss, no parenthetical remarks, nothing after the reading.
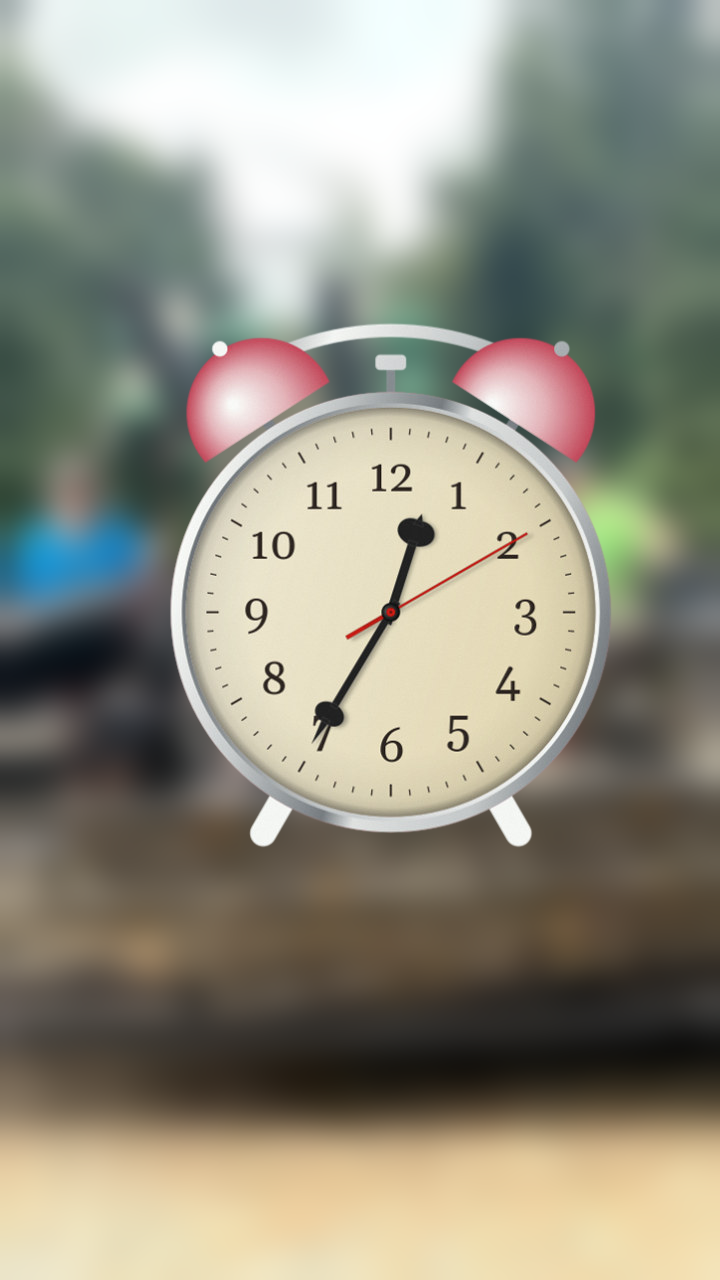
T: 12:35:10
